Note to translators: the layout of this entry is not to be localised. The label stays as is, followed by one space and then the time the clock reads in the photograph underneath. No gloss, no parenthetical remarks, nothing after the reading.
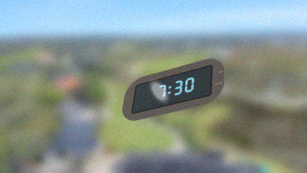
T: 7:30
